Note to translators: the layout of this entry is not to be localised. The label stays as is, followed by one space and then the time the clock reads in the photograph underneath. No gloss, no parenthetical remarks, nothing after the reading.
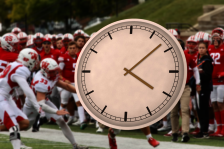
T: 4:08
